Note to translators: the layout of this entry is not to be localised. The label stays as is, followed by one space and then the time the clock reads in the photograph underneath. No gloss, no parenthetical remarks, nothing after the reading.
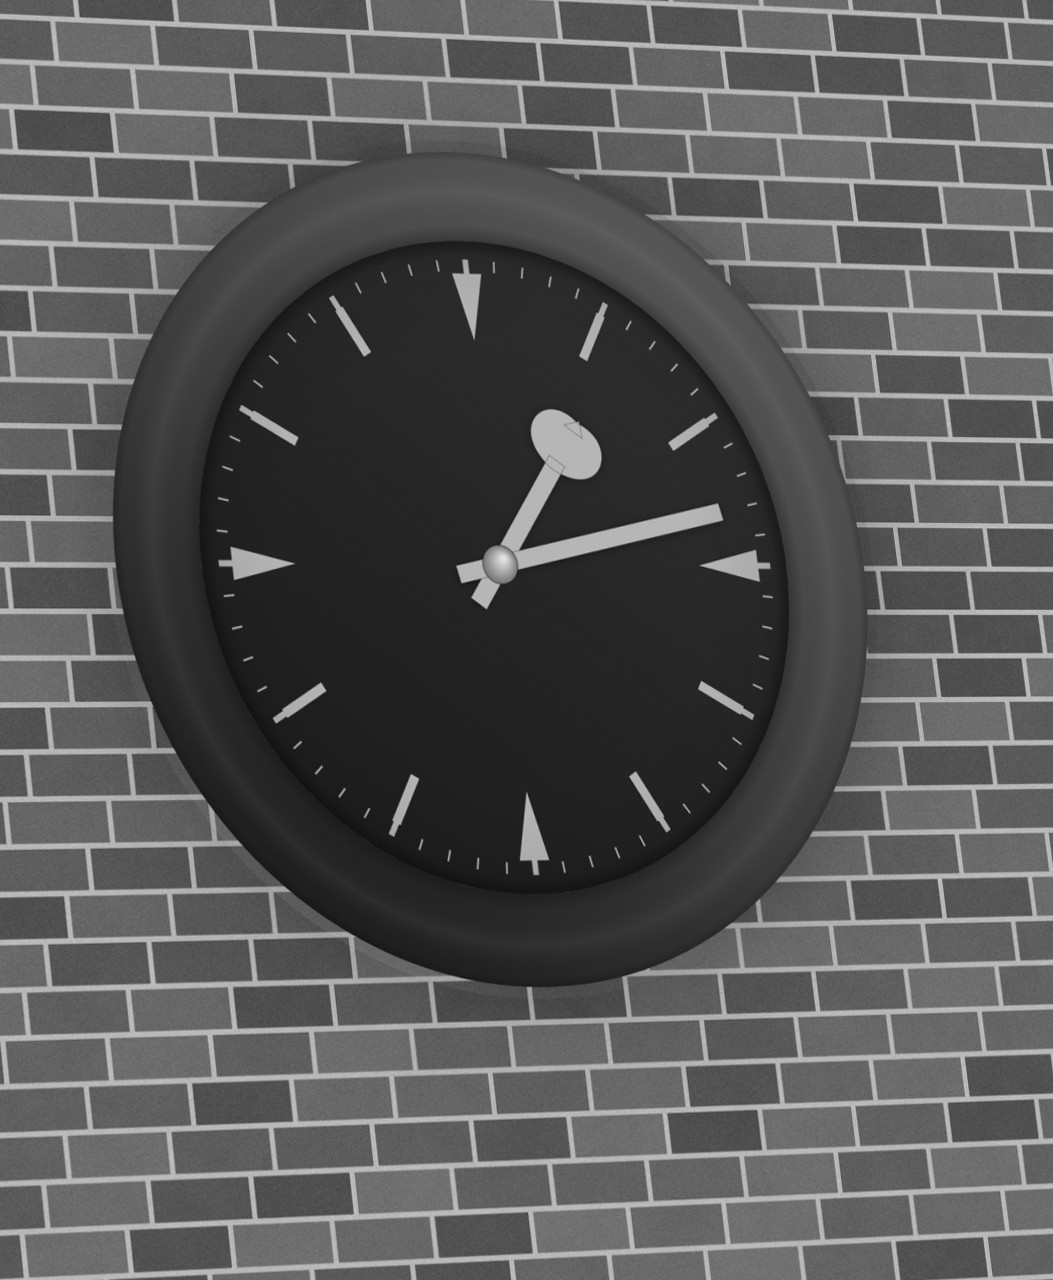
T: 1:13
